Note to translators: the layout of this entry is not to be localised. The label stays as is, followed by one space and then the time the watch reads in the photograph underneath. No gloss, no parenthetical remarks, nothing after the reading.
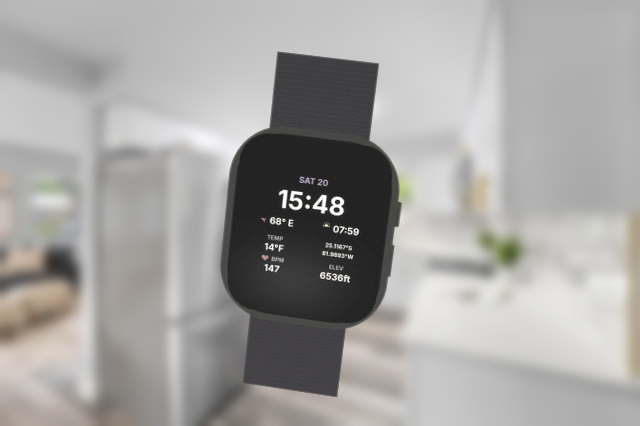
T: 15:48
